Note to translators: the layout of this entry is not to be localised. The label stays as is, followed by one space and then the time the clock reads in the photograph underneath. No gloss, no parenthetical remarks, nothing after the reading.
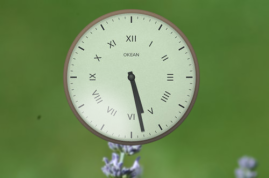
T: 5:28
